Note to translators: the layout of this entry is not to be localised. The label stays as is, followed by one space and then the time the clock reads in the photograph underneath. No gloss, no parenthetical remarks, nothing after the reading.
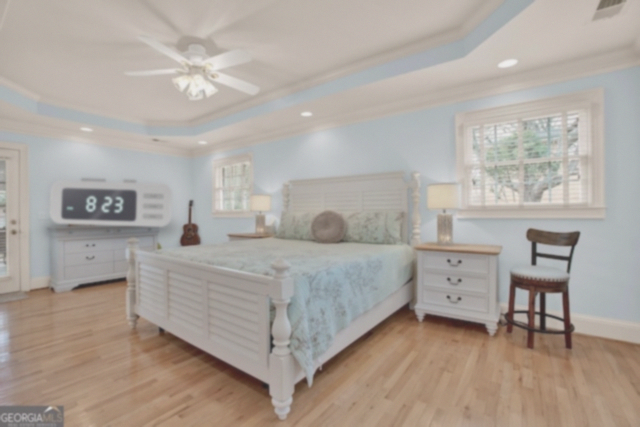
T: 8:23
